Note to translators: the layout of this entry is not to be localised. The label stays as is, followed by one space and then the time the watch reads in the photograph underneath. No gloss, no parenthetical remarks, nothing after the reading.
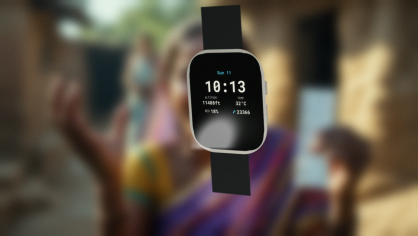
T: 10:13
